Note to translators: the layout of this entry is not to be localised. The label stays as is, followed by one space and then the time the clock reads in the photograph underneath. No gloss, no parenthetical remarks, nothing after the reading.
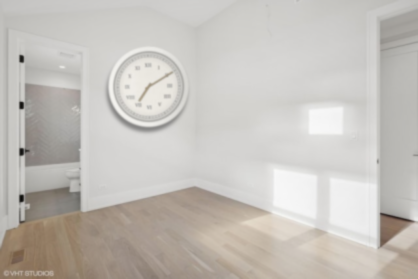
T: 7:10
